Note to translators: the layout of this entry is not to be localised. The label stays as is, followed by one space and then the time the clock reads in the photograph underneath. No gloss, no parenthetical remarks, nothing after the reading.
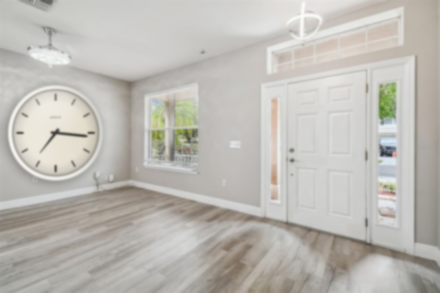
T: 7:16
